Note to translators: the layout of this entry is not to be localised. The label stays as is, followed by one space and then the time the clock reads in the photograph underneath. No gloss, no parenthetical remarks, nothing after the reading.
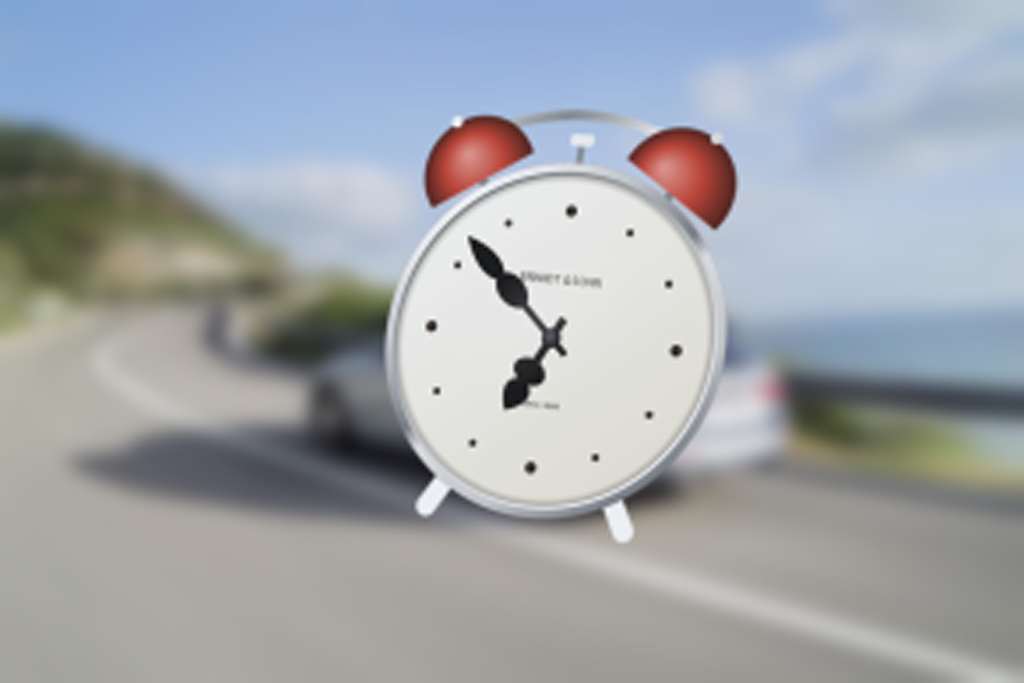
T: 6:52
